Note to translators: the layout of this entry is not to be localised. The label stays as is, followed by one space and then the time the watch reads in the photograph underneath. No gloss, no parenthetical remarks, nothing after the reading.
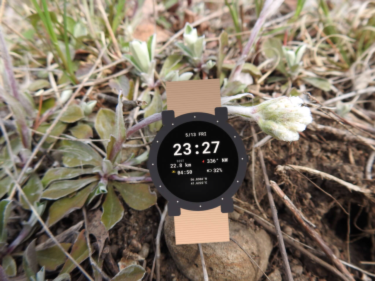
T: 23:27
